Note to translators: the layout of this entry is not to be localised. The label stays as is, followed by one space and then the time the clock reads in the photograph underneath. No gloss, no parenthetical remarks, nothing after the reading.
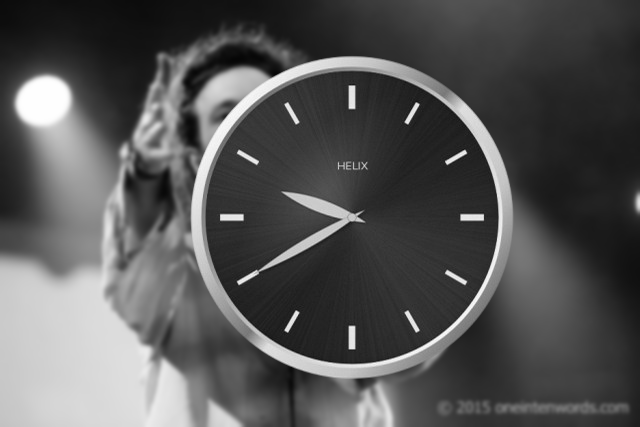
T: 9:40
